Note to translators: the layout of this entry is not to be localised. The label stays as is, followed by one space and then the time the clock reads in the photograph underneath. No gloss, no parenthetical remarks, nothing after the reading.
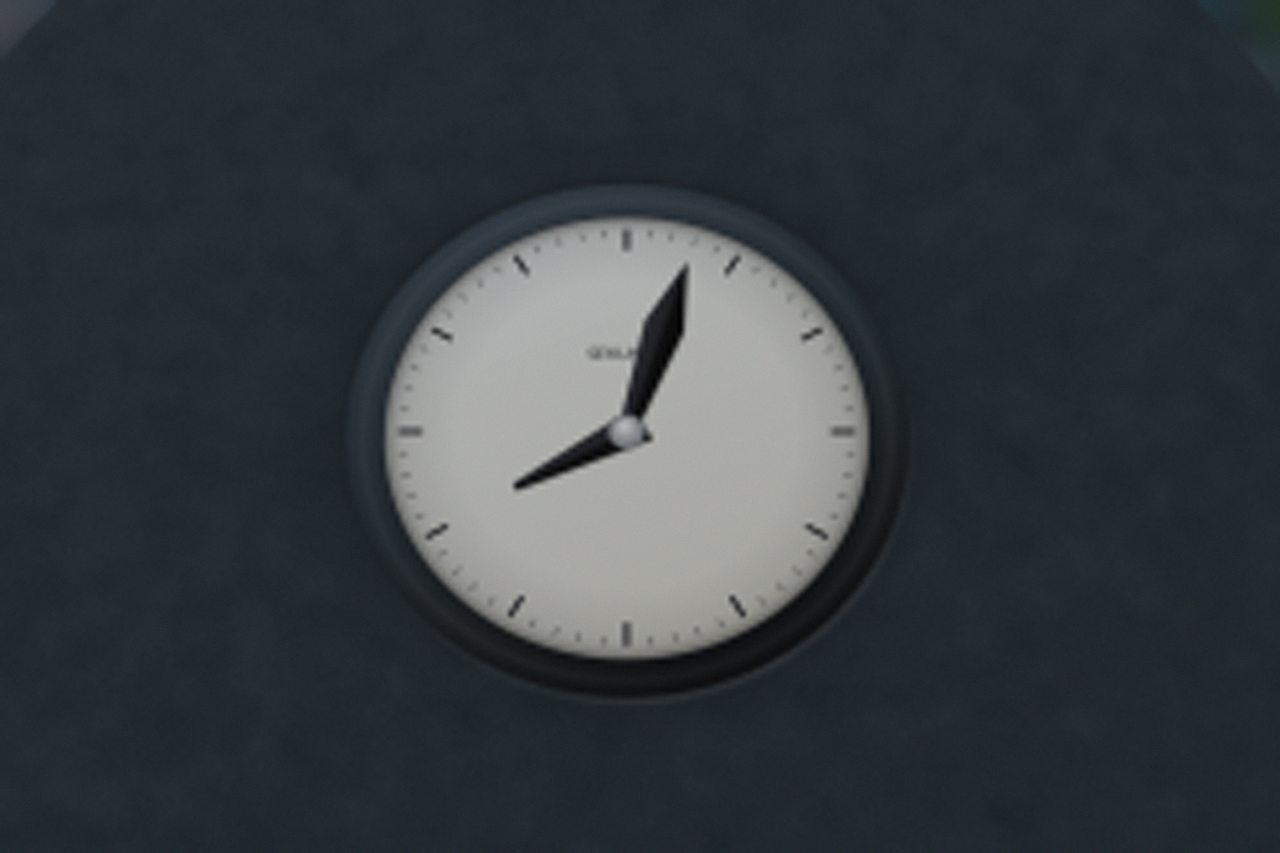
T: 8:03
